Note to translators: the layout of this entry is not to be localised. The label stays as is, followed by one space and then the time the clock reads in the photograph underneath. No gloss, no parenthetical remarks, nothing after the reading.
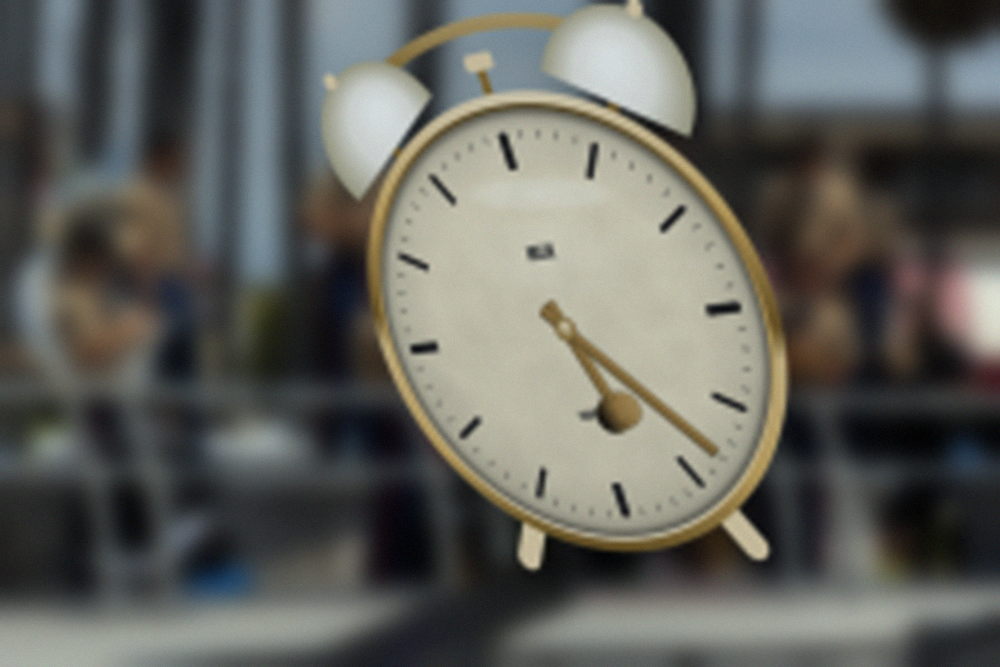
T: 5:23
